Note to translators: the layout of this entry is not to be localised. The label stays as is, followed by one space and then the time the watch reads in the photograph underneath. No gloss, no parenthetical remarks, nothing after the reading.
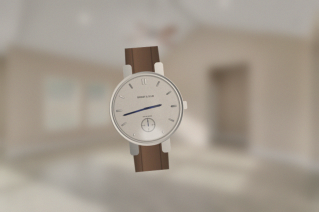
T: 2:43
